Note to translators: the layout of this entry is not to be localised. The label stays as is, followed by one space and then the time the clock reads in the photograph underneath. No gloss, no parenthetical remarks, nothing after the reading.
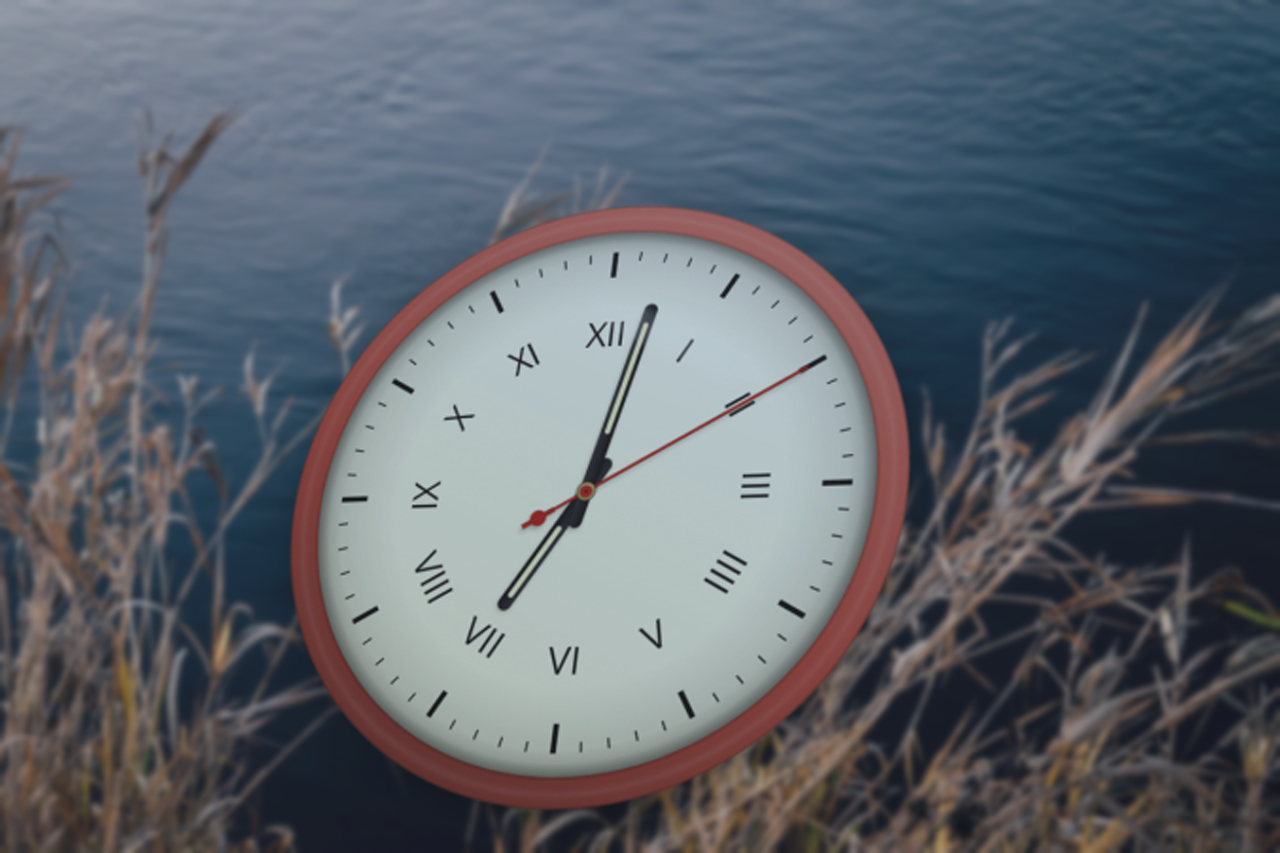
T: 7:02:10
